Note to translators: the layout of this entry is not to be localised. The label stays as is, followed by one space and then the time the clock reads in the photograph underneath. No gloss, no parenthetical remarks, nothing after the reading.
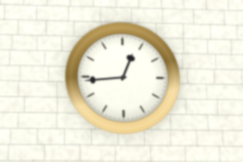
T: 12:44
